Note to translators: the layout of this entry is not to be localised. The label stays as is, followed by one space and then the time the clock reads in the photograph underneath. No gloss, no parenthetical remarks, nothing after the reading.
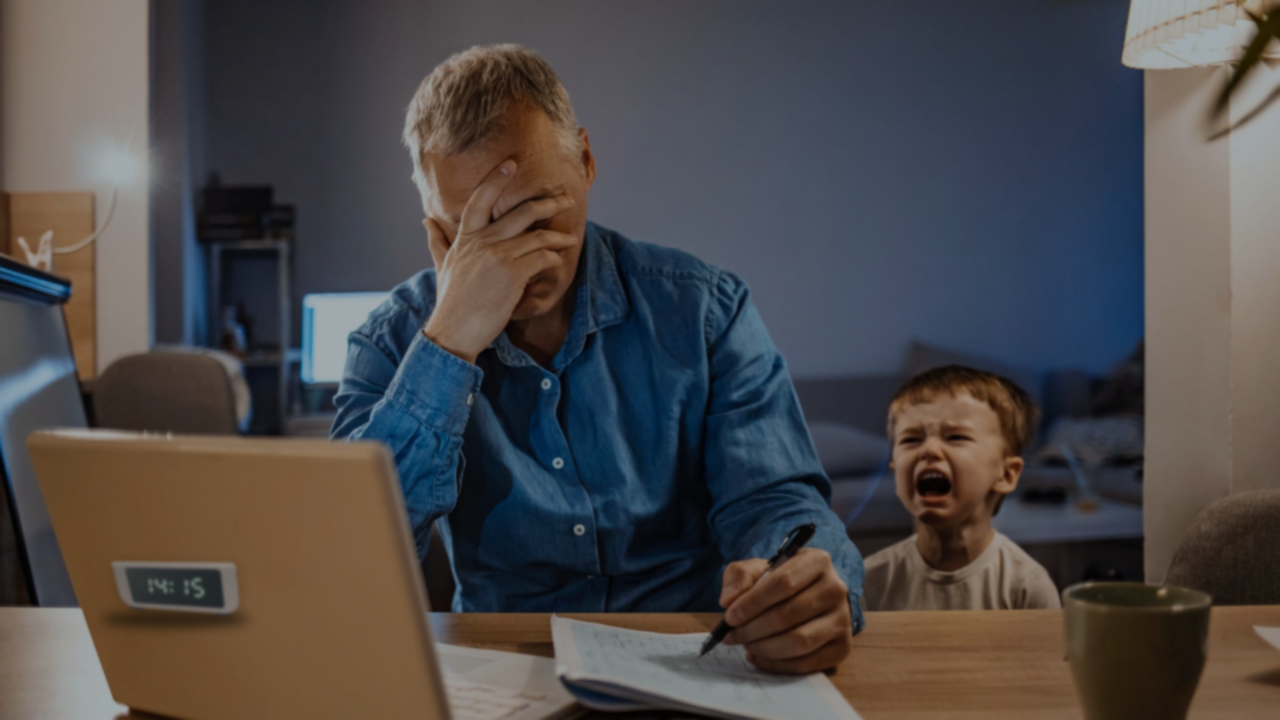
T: 14:15
